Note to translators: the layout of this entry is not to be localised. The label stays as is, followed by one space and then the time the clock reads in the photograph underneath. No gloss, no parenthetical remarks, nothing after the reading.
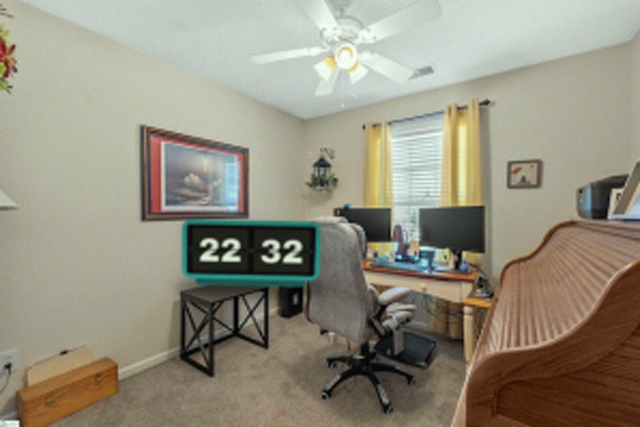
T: 22:32
